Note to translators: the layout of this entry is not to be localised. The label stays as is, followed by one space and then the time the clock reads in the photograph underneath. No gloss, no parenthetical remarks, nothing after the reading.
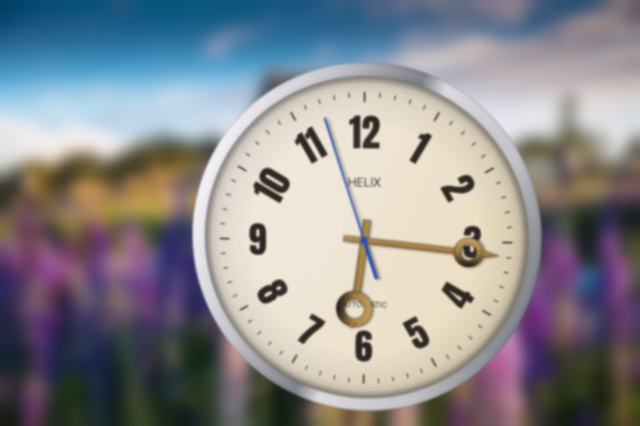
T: 6:15:57
